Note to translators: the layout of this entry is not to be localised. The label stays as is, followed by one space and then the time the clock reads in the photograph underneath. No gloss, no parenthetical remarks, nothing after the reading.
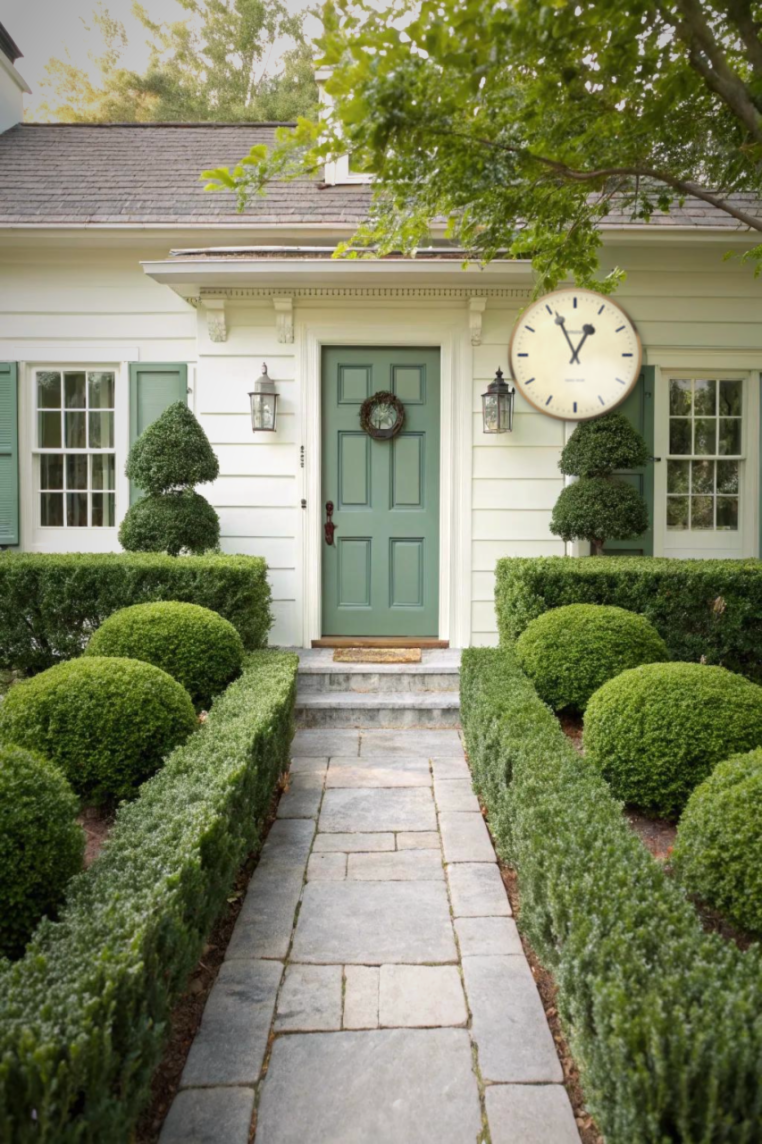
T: 12:56
